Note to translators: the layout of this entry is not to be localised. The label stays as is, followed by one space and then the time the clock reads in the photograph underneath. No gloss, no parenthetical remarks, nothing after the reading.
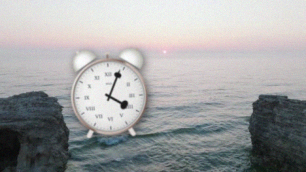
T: 4:04
